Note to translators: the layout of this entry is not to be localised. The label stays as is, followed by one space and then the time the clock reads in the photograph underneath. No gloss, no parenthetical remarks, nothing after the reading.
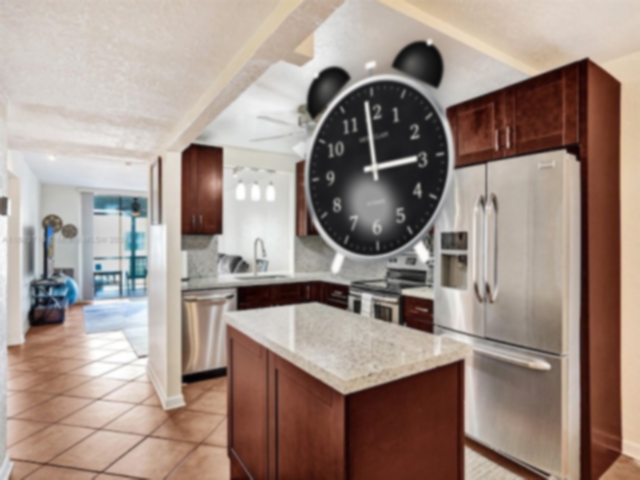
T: 2:59
